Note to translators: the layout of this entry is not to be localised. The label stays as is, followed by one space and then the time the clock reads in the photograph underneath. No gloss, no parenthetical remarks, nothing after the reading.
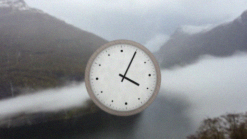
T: 4:05
